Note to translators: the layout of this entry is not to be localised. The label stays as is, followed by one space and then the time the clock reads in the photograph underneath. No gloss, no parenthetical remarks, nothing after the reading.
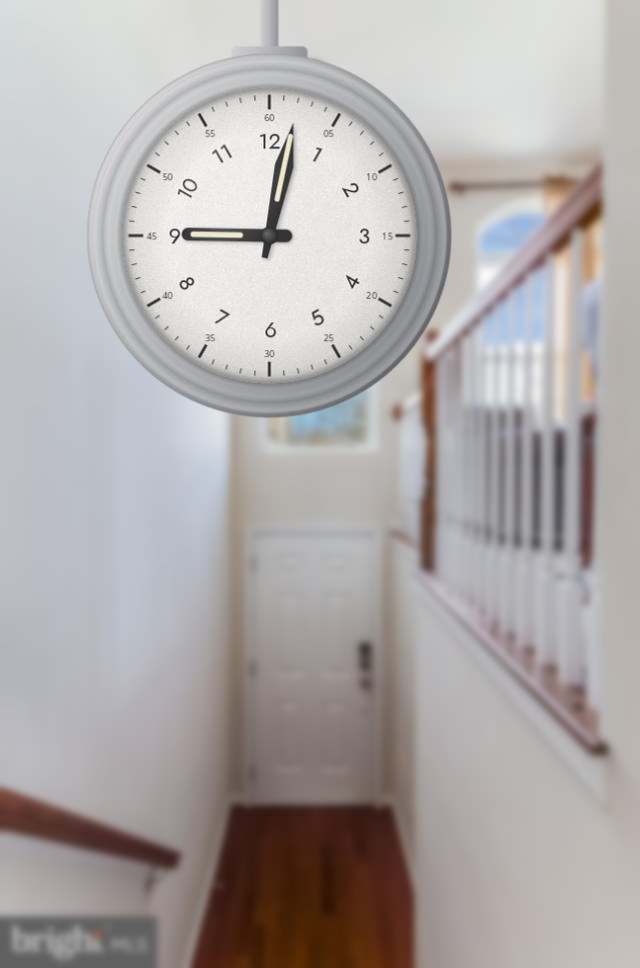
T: 9:02
